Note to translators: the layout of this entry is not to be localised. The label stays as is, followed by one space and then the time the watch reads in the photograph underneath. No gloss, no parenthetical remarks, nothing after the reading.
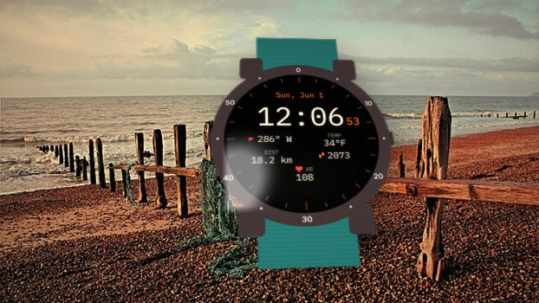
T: 12:06:53
